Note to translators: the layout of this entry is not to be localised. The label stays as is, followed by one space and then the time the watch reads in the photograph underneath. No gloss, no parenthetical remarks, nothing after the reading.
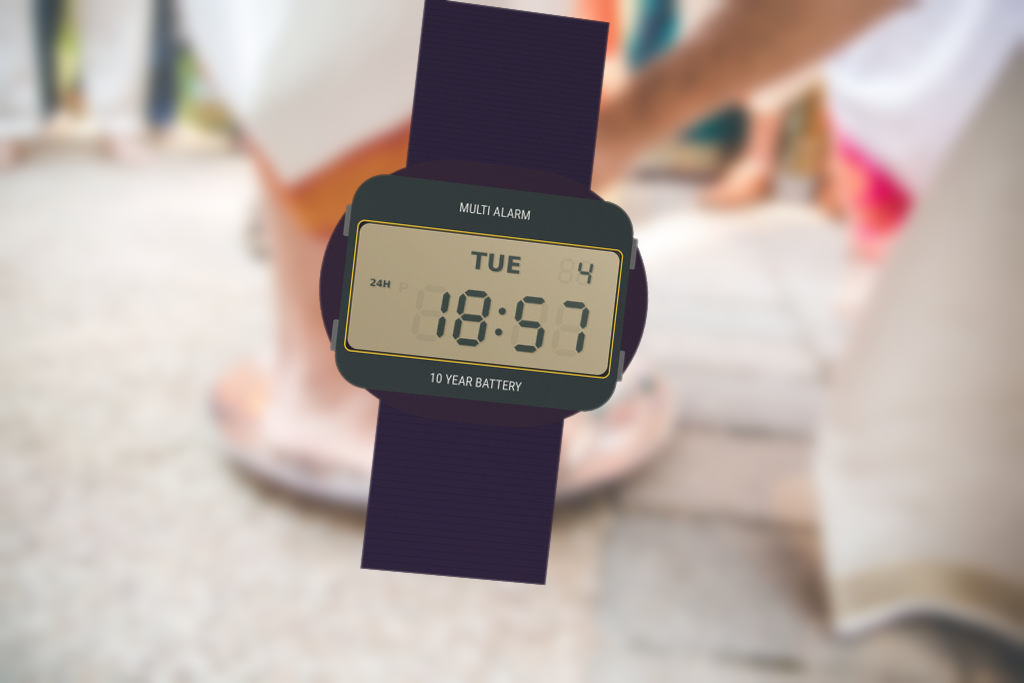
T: 18:57
